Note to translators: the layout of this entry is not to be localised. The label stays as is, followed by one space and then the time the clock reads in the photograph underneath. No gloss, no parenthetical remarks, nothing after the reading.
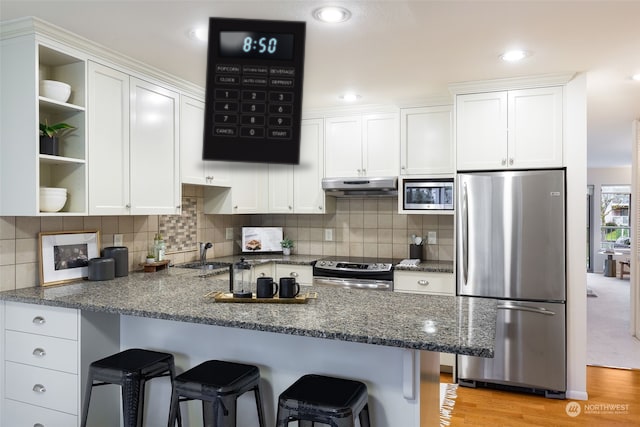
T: 8:50
